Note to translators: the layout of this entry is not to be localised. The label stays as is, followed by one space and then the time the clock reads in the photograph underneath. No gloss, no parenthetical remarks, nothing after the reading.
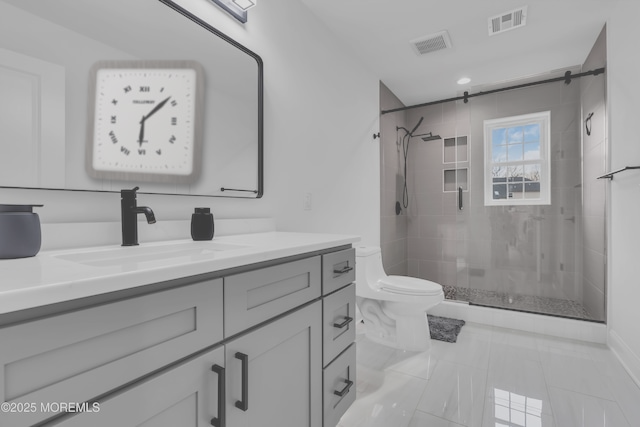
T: 6:08
